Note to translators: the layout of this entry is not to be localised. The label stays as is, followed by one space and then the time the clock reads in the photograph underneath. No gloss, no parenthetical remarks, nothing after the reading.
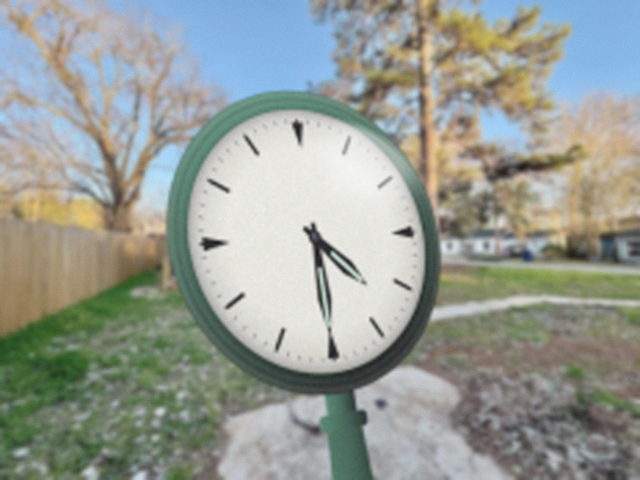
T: 4:30
